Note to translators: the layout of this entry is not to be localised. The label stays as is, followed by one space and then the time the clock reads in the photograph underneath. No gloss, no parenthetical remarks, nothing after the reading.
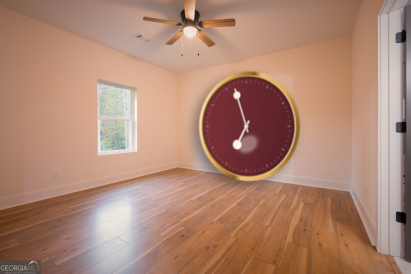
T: 6:57
